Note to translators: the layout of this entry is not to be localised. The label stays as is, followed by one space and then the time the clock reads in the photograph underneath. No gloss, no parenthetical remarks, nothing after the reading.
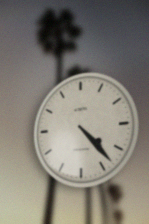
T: 4:23
